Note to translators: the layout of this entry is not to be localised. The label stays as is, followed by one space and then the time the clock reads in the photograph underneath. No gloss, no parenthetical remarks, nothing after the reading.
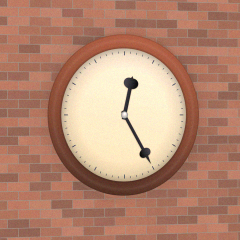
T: 12:25
